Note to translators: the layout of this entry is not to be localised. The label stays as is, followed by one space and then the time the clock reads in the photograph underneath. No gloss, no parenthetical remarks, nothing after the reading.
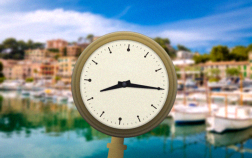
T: 8:15
